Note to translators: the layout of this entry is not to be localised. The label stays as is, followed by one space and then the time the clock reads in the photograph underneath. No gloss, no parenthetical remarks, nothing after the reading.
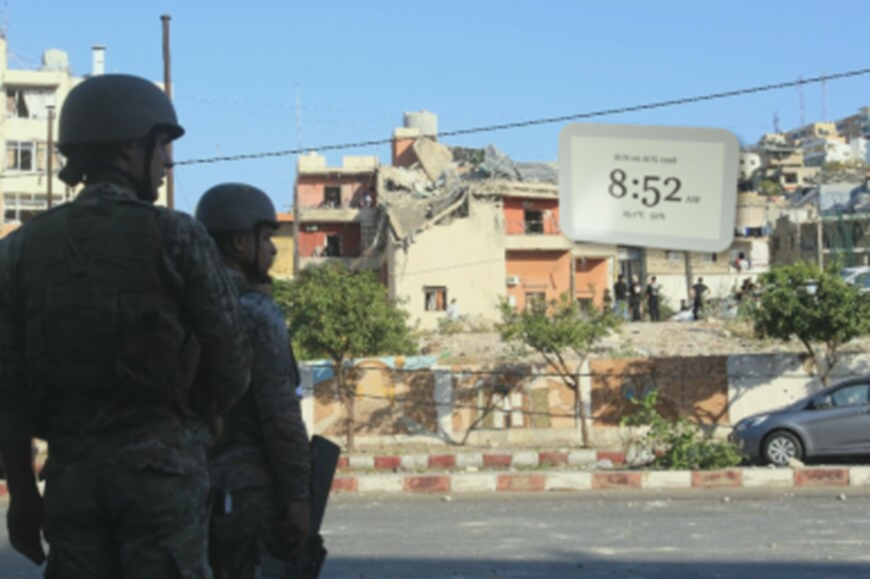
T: 8:52
